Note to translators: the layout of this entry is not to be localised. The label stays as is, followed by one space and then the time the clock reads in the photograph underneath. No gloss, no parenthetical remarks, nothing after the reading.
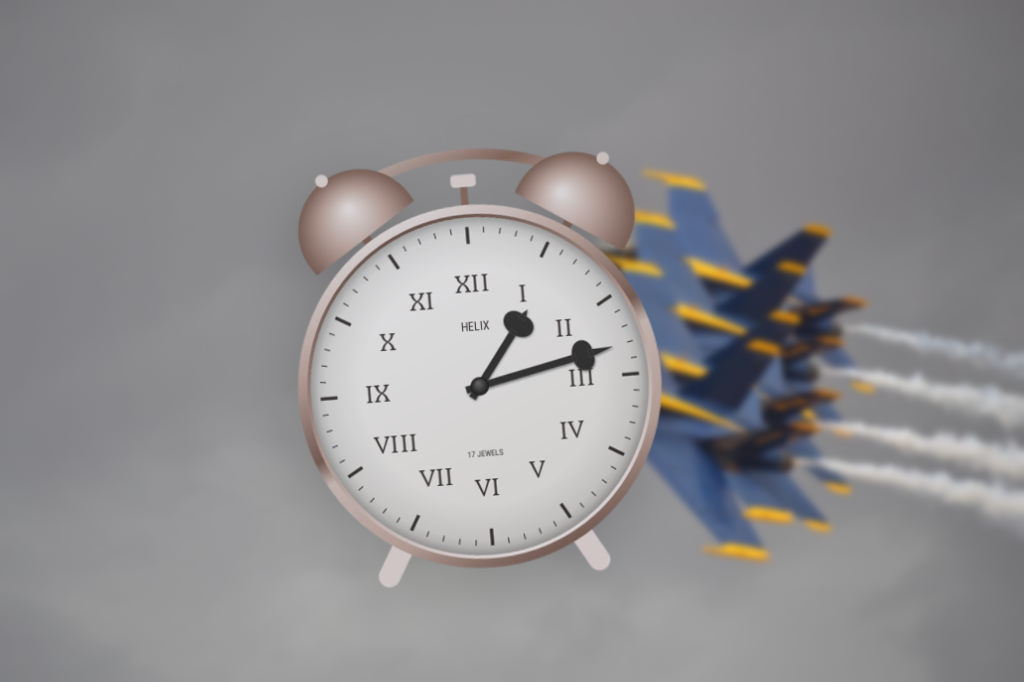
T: 1:13
